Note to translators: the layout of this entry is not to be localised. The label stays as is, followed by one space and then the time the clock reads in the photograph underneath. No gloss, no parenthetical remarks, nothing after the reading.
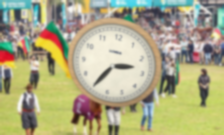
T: 2:35
